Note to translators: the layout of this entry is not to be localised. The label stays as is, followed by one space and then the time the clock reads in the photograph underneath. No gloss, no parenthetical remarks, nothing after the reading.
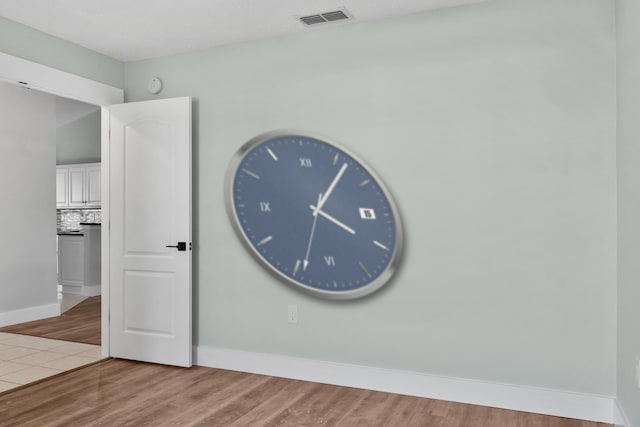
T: 4:06:34
